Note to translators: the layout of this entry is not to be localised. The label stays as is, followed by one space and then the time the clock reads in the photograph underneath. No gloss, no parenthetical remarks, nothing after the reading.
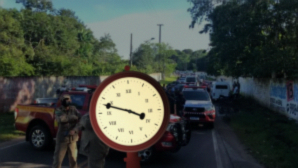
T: 3:48
